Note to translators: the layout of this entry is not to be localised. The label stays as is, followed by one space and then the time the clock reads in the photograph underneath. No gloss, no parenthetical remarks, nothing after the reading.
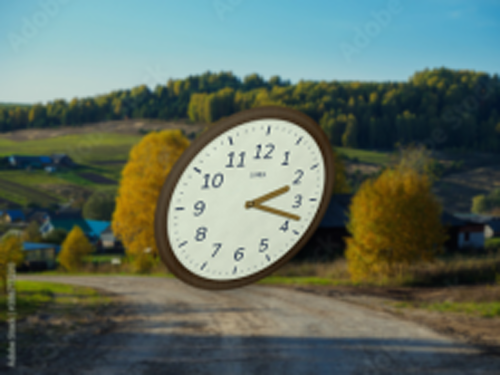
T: 2:18
